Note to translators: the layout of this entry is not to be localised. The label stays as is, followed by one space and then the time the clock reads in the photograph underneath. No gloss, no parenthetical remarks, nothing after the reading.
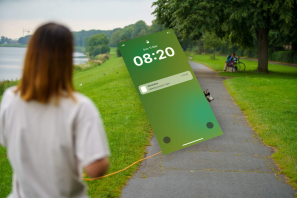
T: 8:20
